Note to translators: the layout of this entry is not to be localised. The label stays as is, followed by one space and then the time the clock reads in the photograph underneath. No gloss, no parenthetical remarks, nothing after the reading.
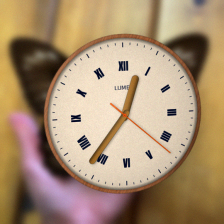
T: 12:36:22
